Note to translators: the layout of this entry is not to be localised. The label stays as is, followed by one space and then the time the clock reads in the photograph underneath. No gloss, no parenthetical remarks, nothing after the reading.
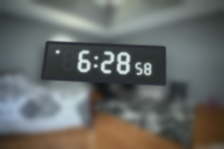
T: 6:28:58
